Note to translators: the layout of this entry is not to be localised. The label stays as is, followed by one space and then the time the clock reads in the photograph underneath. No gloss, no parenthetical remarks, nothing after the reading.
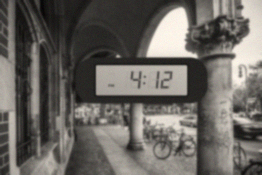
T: 4:12
